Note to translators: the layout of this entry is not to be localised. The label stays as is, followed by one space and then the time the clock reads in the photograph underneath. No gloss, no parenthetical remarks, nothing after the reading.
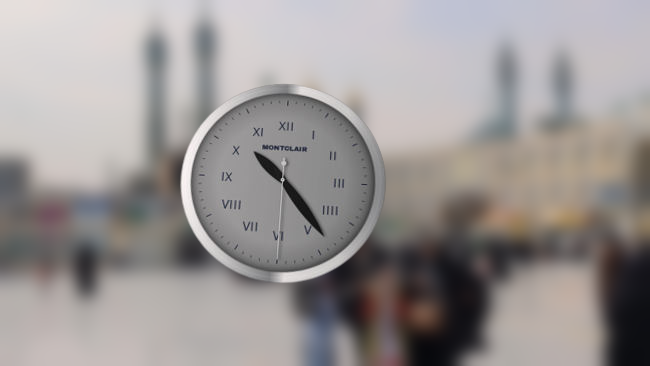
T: 10:23:30
